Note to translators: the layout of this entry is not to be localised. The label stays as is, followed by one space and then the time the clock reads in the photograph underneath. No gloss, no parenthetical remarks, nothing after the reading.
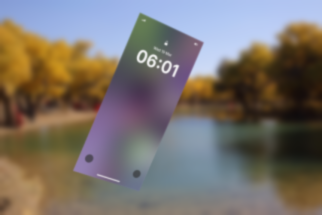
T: 6:01
